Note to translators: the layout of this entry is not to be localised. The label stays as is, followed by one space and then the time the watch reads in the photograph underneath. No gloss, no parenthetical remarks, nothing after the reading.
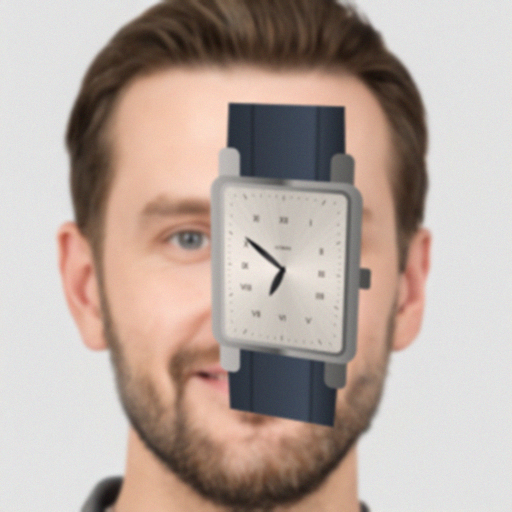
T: 6:51
